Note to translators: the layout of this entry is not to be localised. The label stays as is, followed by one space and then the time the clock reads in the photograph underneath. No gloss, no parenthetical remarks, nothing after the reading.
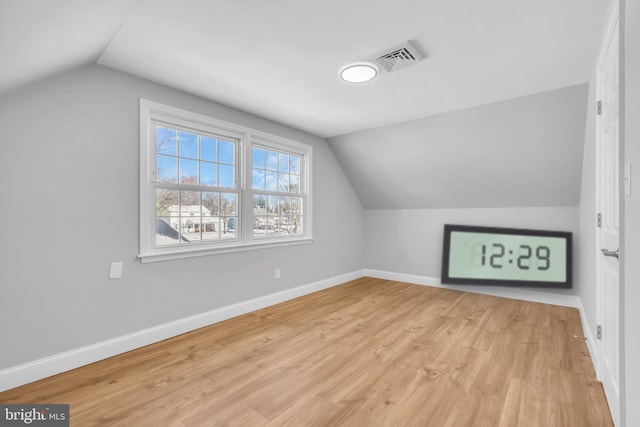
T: 12:29
